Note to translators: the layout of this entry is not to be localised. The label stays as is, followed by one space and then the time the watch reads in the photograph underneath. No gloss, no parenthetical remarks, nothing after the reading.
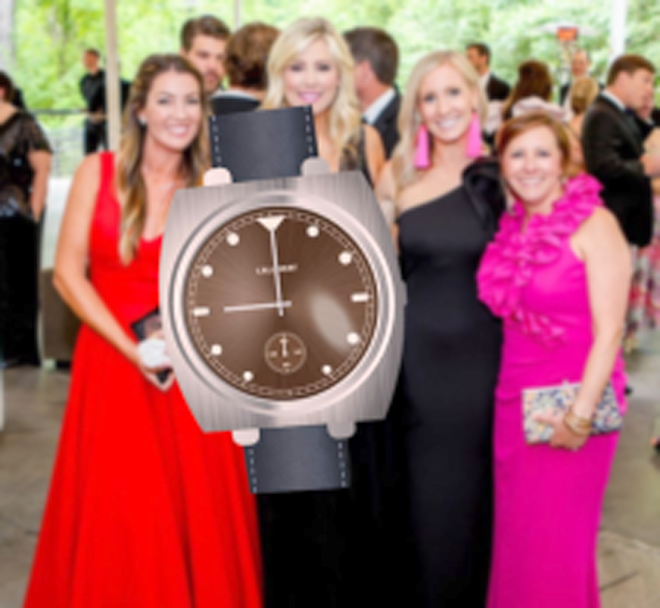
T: 9:00
